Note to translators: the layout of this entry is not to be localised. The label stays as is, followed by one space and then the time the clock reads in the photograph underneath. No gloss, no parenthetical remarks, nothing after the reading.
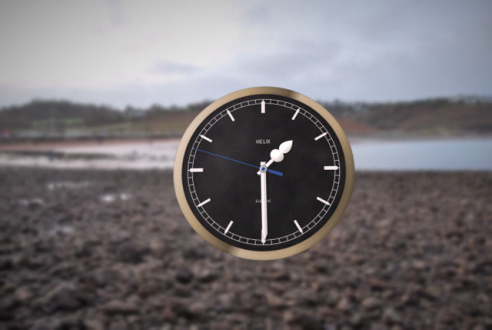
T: 1:29:48
